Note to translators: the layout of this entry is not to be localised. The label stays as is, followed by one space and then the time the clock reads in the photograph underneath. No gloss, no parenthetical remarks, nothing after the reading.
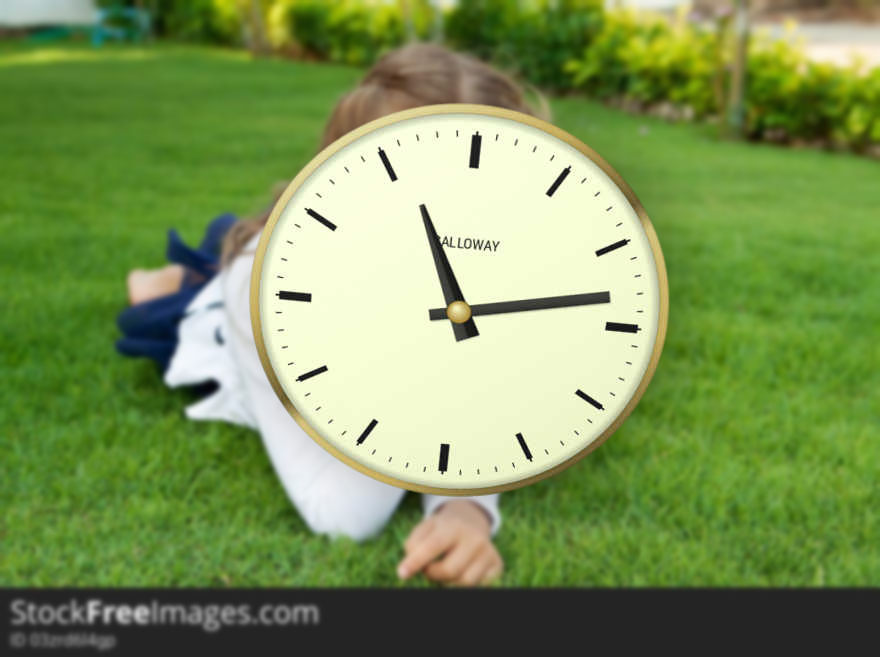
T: 11:13
